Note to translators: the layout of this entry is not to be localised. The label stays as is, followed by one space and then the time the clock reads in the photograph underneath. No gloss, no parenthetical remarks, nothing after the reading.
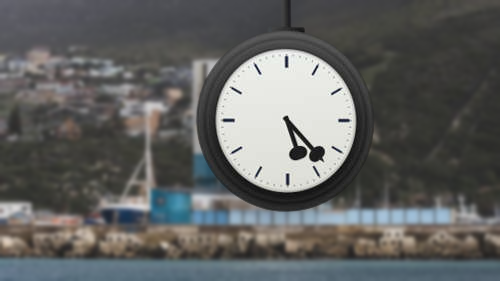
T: 5:23
